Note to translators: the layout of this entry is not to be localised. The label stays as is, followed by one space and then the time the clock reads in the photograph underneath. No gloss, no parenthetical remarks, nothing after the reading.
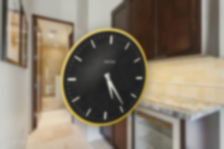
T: 5:24
